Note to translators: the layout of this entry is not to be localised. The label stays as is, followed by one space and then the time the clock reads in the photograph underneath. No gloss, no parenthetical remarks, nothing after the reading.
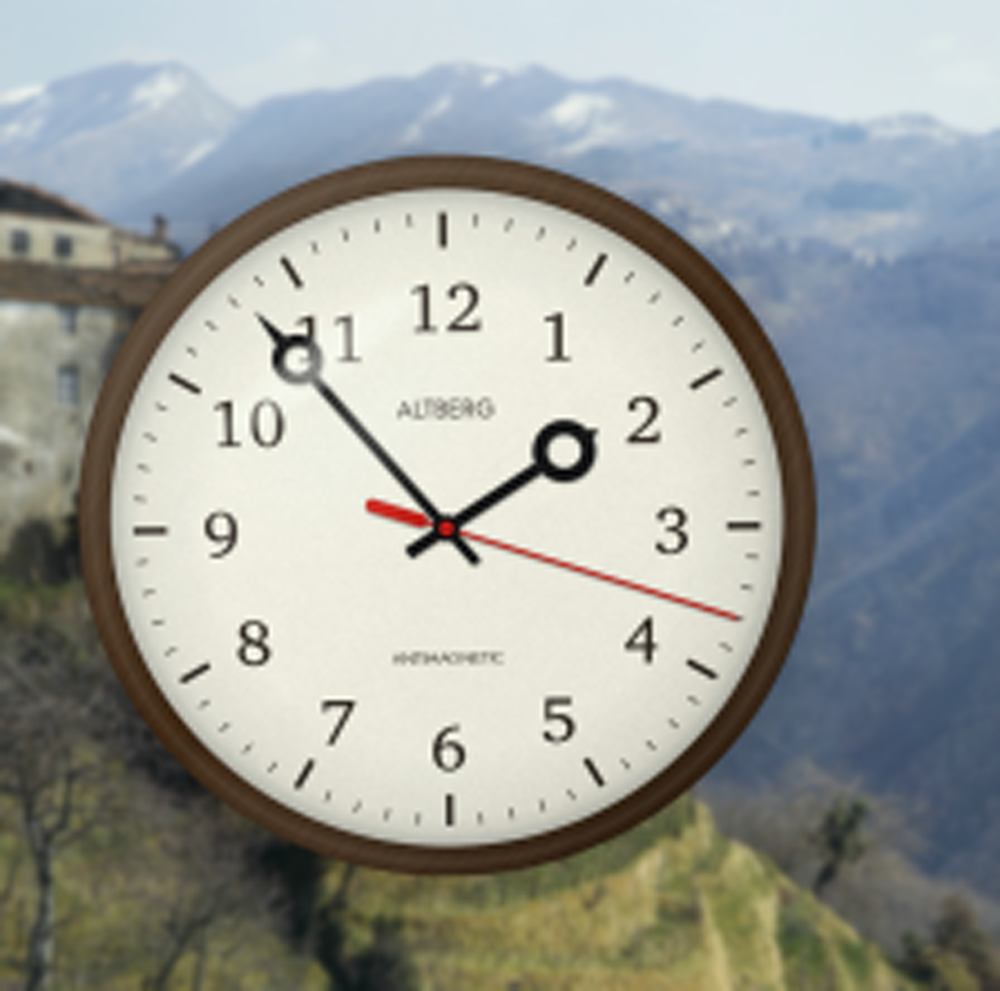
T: 1:53:18
